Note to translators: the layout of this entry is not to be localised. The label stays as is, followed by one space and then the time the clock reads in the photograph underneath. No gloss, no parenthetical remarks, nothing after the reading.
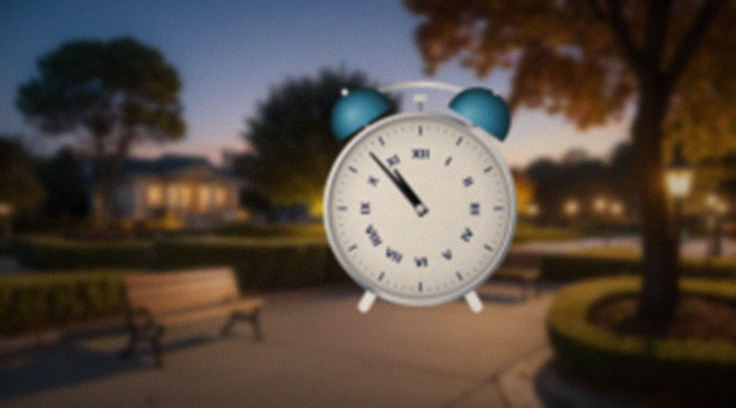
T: 10:53
